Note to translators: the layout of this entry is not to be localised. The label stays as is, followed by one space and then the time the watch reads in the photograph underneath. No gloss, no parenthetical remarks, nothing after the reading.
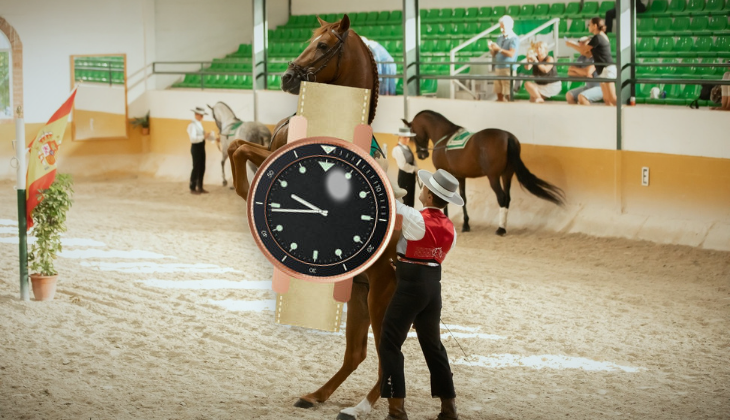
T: 9:44
